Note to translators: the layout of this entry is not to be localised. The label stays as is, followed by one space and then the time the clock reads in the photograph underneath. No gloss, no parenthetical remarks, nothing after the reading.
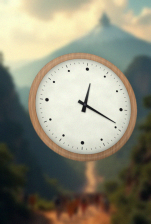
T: 12:19
